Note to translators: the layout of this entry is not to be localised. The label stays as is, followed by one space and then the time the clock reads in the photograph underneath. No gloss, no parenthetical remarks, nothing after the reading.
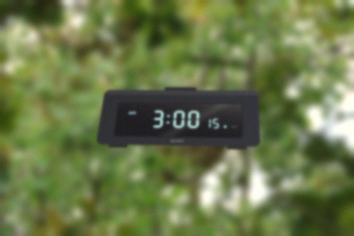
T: 3:00
